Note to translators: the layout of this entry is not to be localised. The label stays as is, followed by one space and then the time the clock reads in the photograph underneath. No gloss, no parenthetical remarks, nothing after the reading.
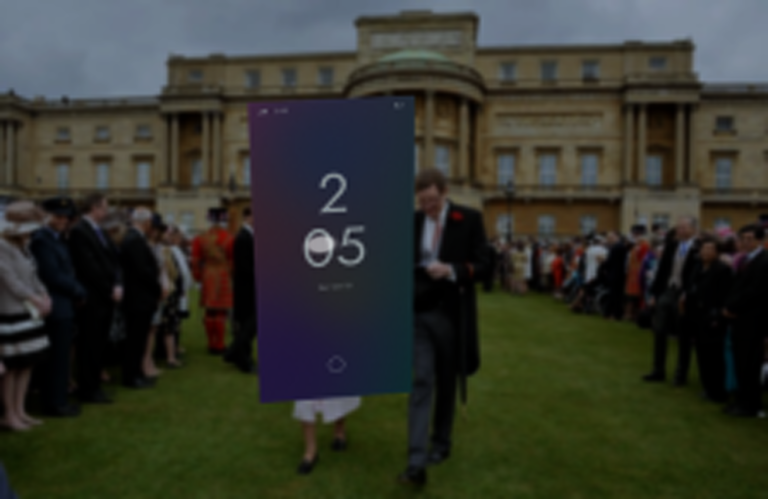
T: 2:05
